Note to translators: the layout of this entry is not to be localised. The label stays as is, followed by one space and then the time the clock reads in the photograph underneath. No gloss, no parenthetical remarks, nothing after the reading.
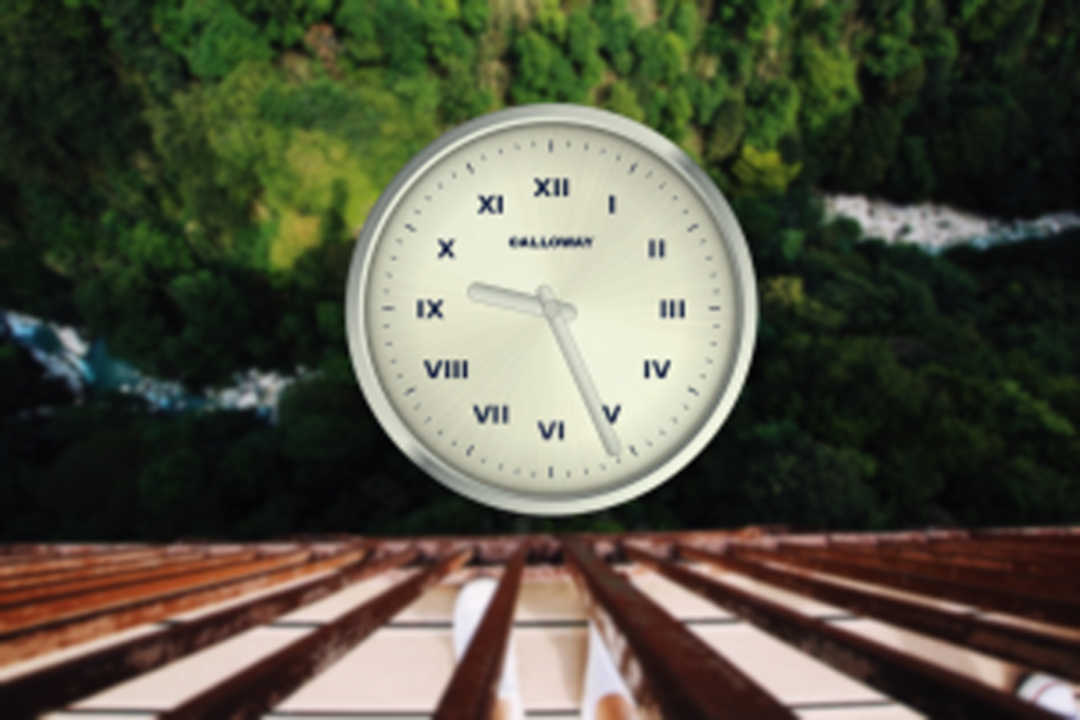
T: 9:26
